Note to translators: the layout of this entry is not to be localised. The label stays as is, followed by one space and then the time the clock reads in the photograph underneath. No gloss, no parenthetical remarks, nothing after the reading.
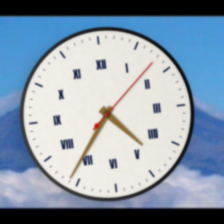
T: 4:36:08
